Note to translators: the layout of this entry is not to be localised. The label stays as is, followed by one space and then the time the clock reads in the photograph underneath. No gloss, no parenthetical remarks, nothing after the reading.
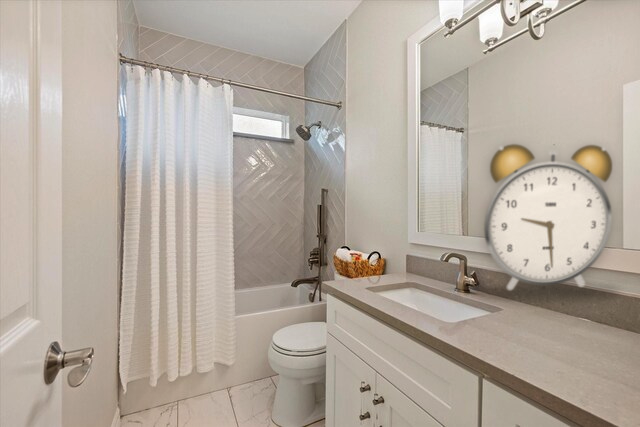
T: 9:29
